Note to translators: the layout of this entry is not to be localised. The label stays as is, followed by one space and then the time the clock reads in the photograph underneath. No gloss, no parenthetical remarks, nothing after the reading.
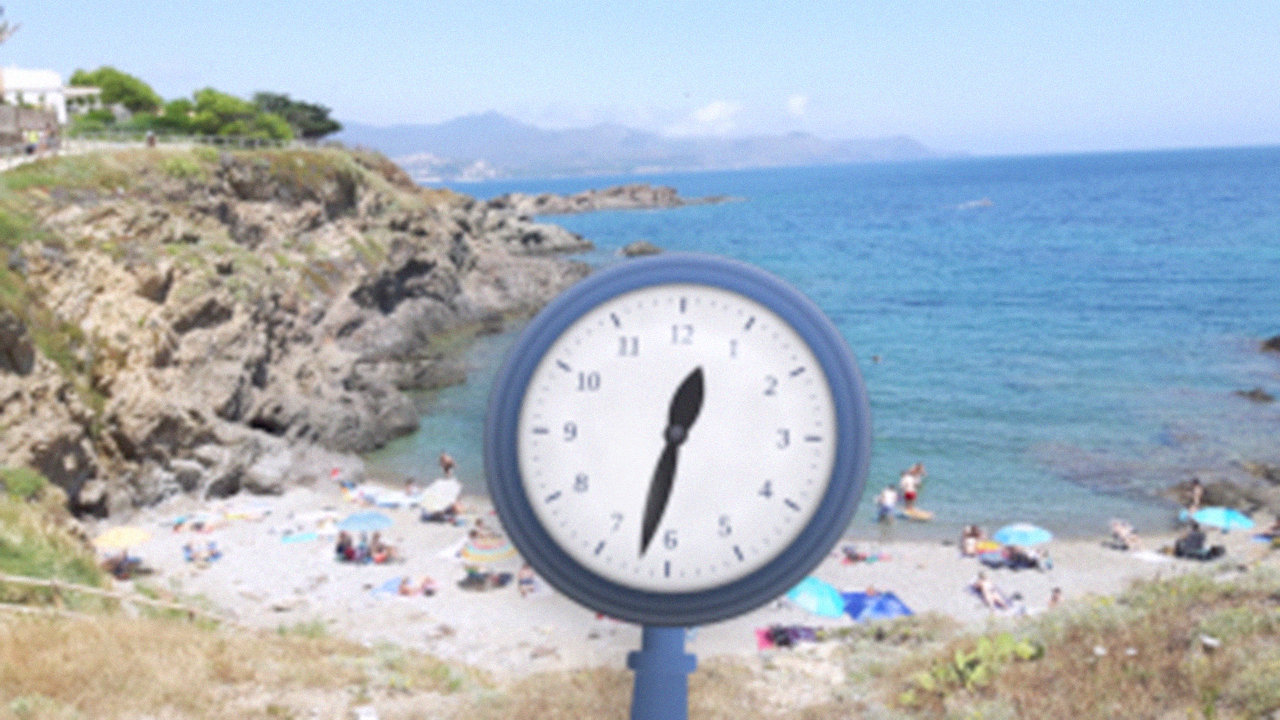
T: 12:32
